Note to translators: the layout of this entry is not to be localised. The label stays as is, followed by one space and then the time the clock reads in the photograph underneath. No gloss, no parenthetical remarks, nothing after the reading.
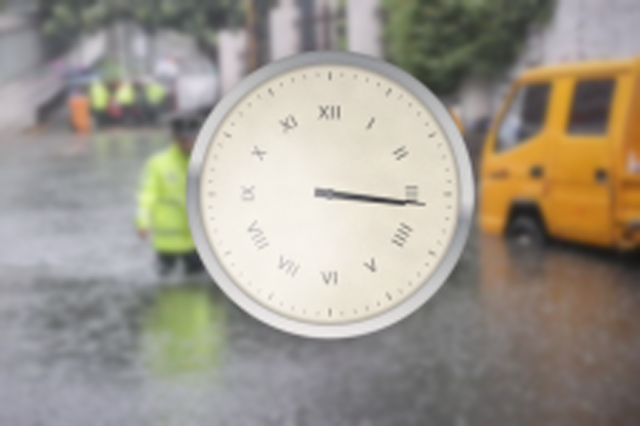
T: 3:16
